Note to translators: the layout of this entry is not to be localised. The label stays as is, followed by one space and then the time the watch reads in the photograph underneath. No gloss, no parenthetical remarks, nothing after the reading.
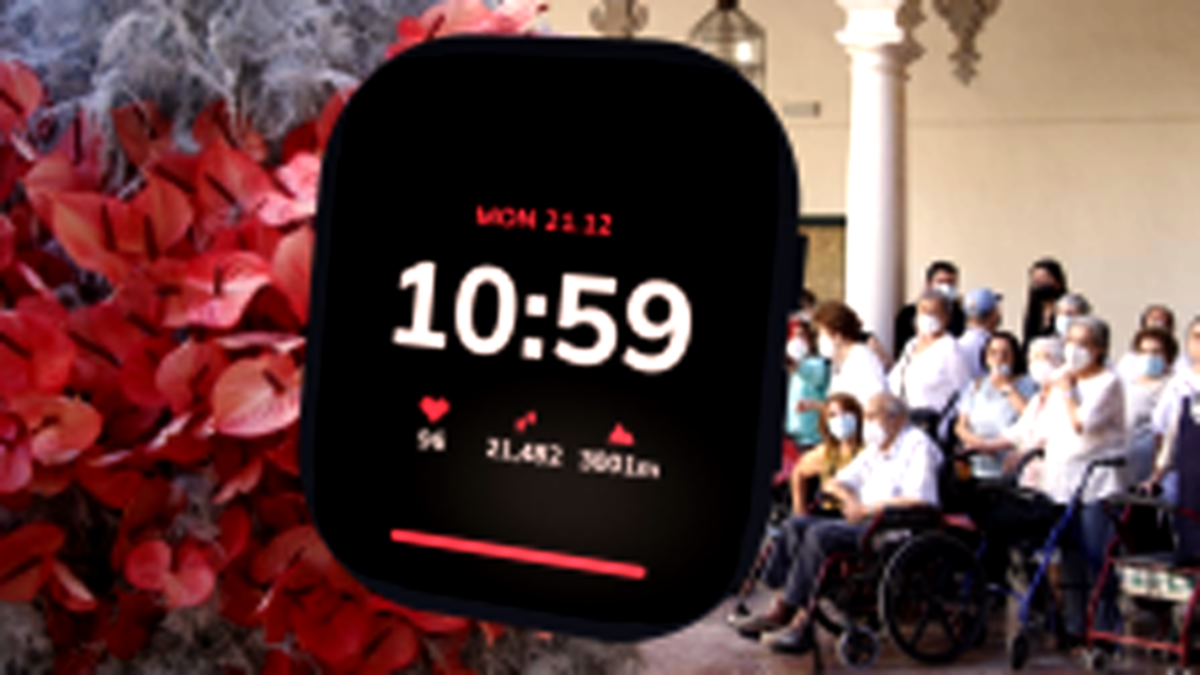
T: 10:59
